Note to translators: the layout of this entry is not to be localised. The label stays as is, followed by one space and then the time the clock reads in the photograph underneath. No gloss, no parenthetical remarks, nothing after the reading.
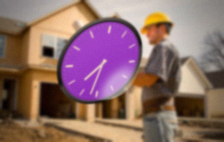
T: 7:32
